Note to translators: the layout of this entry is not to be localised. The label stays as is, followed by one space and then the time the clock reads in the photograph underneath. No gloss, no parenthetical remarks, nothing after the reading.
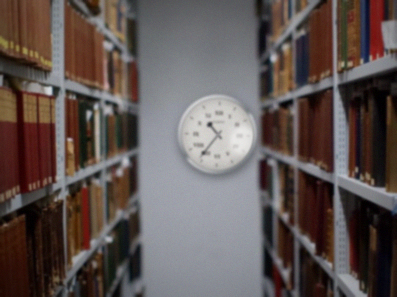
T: 10:36
